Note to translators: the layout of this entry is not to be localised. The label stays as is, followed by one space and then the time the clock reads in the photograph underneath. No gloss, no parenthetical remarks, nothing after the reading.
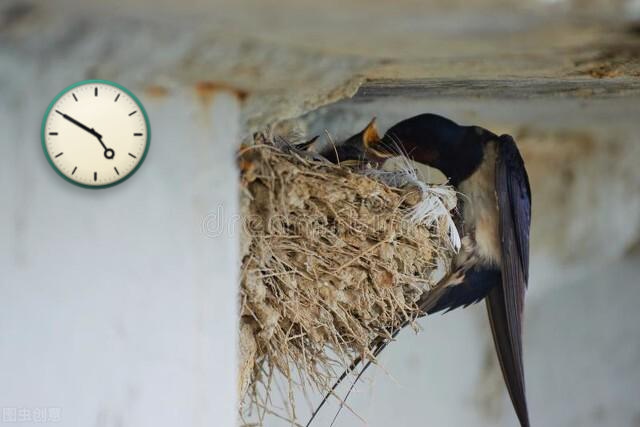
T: 4:50
